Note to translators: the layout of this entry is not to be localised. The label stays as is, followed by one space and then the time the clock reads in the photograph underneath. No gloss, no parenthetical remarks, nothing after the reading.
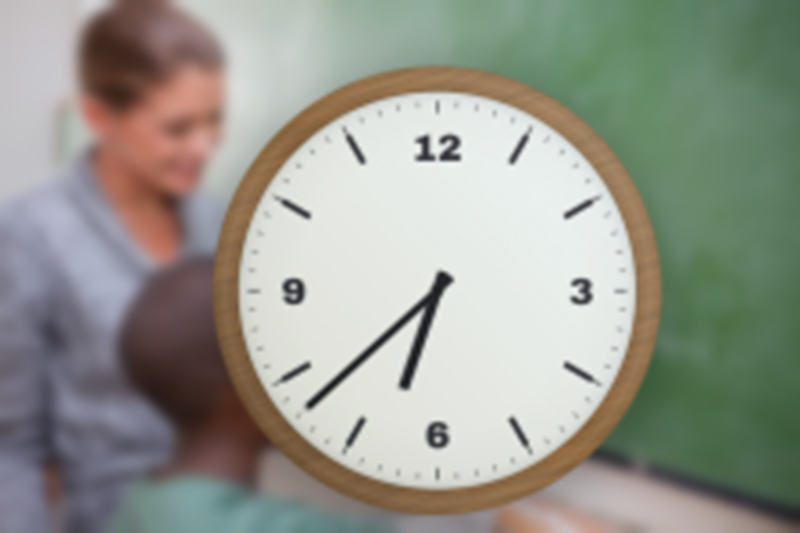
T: 6:38
